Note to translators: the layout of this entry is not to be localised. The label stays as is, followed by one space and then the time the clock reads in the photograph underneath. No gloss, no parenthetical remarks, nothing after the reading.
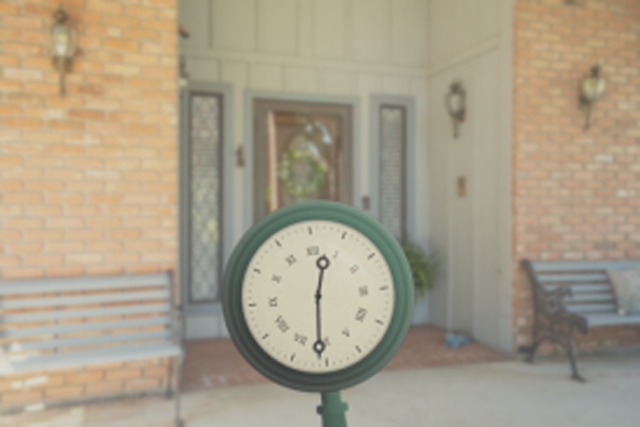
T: 12:31
